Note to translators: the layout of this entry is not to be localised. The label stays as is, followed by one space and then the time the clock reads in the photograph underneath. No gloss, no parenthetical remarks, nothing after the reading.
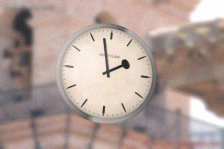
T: 1:58
